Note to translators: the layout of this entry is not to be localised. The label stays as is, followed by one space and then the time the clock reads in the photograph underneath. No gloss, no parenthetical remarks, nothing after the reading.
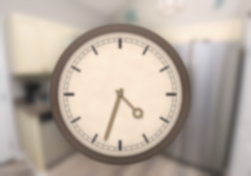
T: 4:33
